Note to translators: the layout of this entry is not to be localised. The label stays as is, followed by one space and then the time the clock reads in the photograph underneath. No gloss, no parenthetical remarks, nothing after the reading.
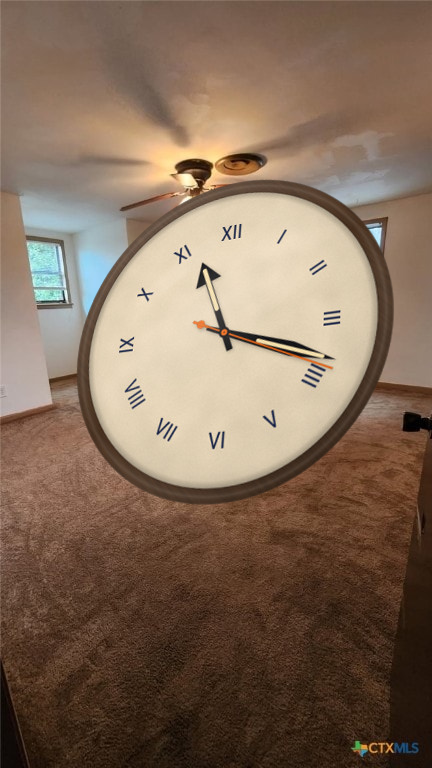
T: 11:18:19
